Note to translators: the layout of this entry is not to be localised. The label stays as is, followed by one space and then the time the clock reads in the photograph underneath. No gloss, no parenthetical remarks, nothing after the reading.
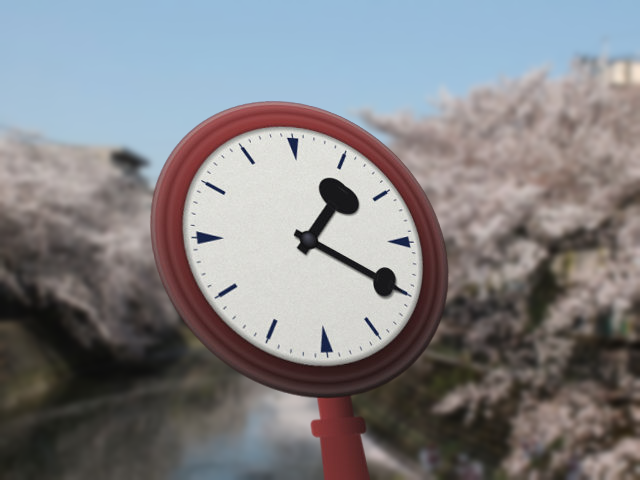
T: 1:20
